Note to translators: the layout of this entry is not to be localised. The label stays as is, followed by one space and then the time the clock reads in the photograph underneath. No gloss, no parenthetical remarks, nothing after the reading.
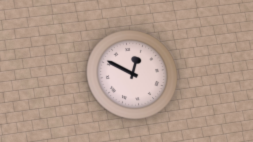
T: 12:51
